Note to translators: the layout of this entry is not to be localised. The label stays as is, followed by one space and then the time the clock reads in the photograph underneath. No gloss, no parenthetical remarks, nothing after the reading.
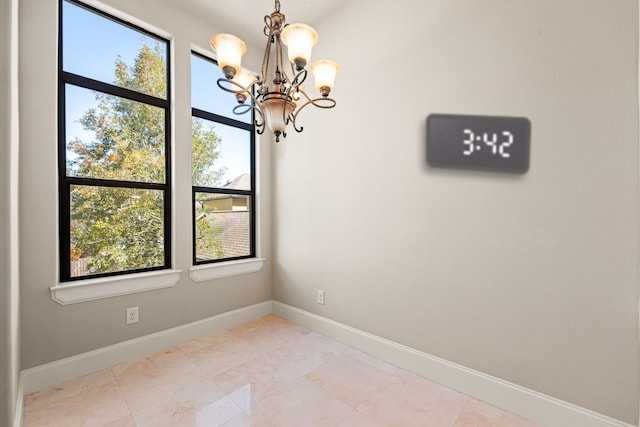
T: 3:42
